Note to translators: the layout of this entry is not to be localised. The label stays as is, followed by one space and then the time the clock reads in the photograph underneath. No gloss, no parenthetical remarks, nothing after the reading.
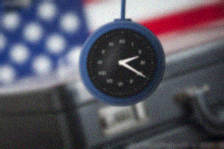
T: 2:20
